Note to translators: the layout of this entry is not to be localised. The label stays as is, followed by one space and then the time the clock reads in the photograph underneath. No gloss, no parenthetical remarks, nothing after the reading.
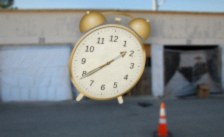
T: 1:39
